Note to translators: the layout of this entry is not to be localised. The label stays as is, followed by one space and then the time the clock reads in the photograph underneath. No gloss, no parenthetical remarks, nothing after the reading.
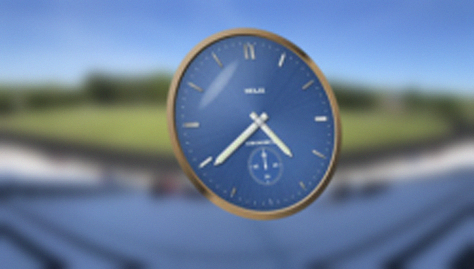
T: 4:39
